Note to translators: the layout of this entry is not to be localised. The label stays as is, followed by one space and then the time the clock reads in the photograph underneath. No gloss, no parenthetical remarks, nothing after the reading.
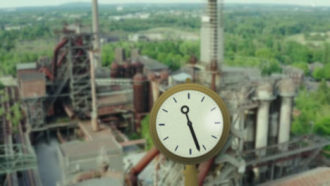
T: 11:27
